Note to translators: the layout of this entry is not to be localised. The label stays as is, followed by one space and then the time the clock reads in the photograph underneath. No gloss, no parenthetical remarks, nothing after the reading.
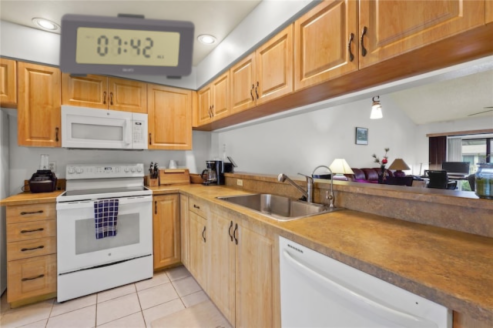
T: 7:42
